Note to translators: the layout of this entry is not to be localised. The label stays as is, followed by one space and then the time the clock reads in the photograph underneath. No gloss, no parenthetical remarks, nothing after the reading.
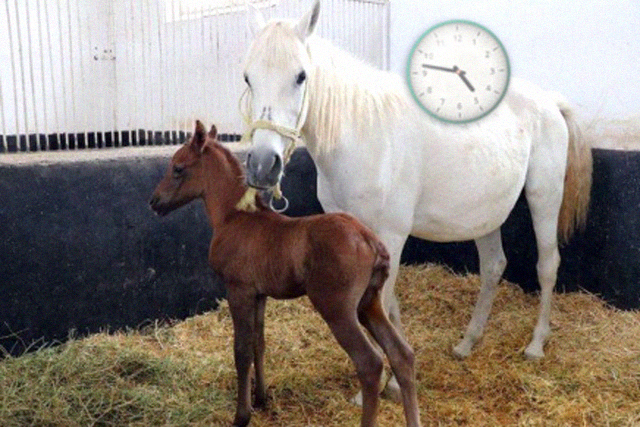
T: 4:47
